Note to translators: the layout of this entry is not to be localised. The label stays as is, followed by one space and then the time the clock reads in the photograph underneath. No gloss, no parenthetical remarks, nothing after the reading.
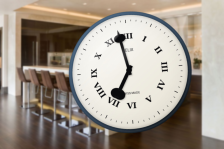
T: 6:58
